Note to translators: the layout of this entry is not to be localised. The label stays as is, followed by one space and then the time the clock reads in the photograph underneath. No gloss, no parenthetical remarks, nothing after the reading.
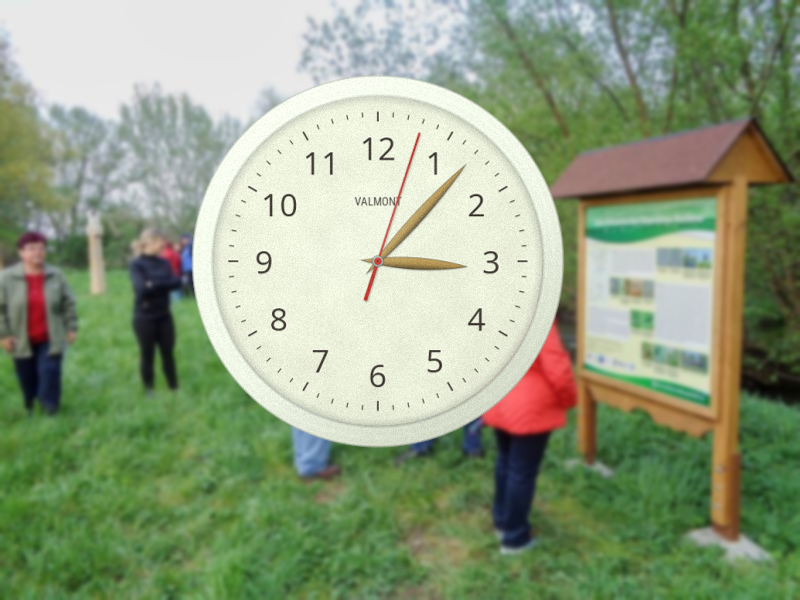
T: 3:07:03
